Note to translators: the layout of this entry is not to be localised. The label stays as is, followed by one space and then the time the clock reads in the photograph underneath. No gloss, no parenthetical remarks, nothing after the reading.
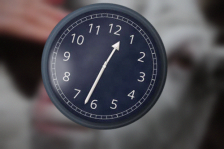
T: 12:32
